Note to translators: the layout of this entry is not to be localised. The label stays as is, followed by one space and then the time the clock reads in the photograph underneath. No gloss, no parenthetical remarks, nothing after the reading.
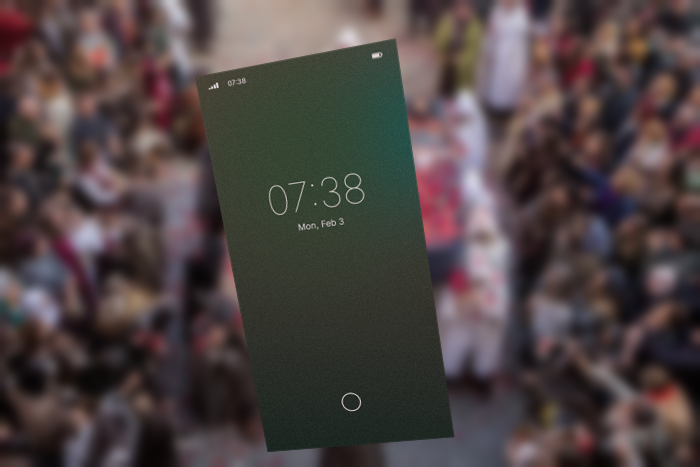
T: 7:38
